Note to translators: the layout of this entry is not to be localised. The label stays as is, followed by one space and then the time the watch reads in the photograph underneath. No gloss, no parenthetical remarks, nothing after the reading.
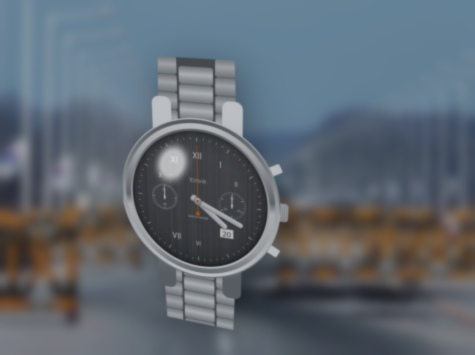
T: 4:19
